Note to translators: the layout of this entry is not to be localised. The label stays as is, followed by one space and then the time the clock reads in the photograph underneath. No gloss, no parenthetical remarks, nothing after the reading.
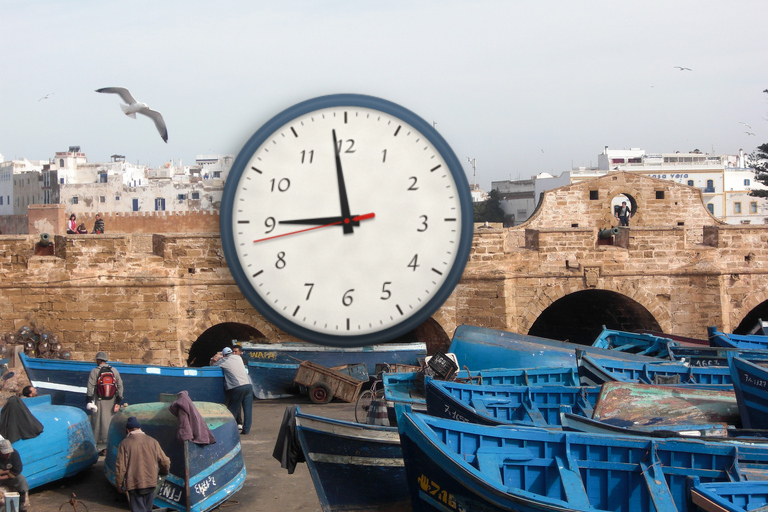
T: 8:58:43
